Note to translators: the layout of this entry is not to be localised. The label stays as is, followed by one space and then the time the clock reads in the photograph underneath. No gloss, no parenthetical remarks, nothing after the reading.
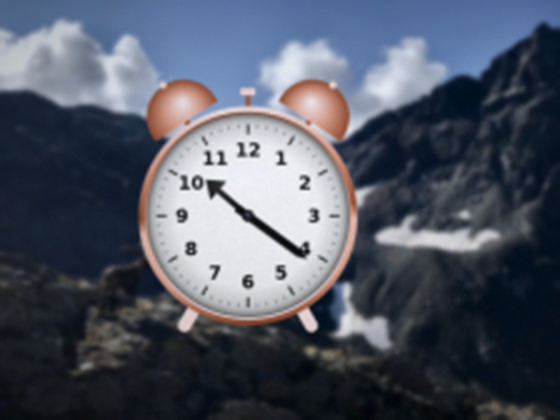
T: 10:21
